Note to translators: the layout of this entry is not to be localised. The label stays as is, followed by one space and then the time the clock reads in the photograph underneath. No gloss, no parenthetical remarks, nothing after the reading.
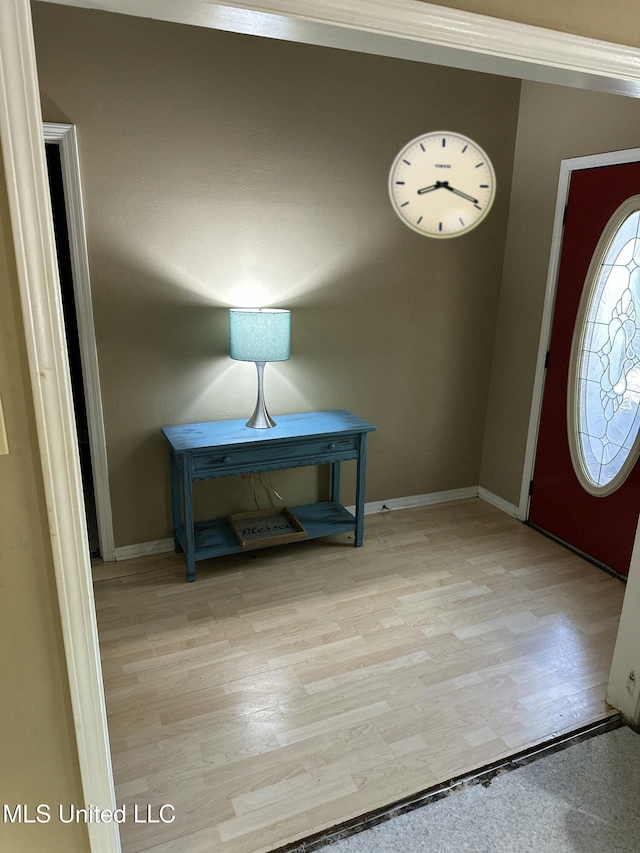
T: 8:19
